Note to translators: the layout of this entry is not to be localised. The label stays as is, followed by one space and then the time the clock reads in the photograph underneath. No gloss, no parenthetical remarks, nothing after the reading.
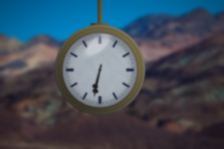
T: 6:32
